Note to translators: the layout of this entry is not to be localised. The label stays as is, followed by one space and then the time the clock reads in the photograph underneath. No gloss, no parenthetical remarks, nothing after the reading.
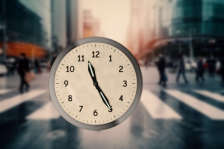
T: 11:25
